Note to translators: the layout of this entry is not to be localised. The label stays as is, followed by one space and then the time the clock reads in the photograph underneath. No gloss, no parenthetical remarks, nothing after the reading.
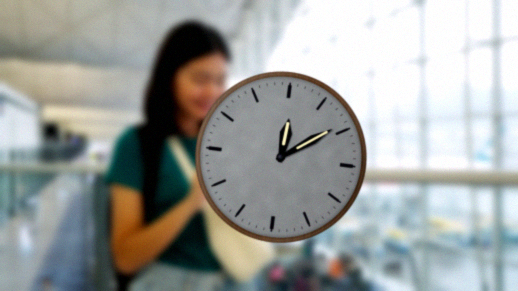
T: 12:09
